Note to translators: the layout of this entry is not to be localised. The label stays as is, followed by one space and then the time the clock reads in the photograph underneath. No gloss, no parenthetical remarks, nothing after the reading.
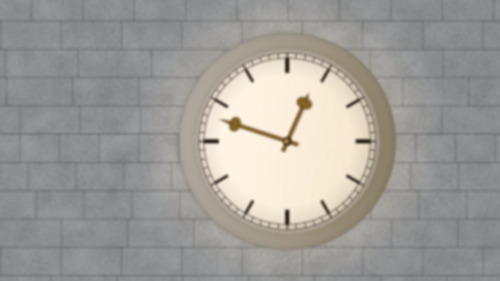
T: 12:48
